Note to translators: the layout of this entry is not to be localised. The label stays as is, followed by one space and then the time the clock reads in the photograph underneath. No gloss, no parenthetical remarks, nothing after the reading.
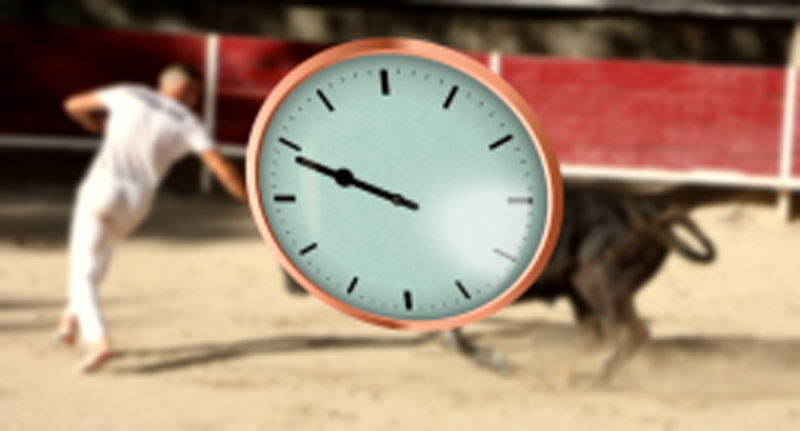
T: 9:49
